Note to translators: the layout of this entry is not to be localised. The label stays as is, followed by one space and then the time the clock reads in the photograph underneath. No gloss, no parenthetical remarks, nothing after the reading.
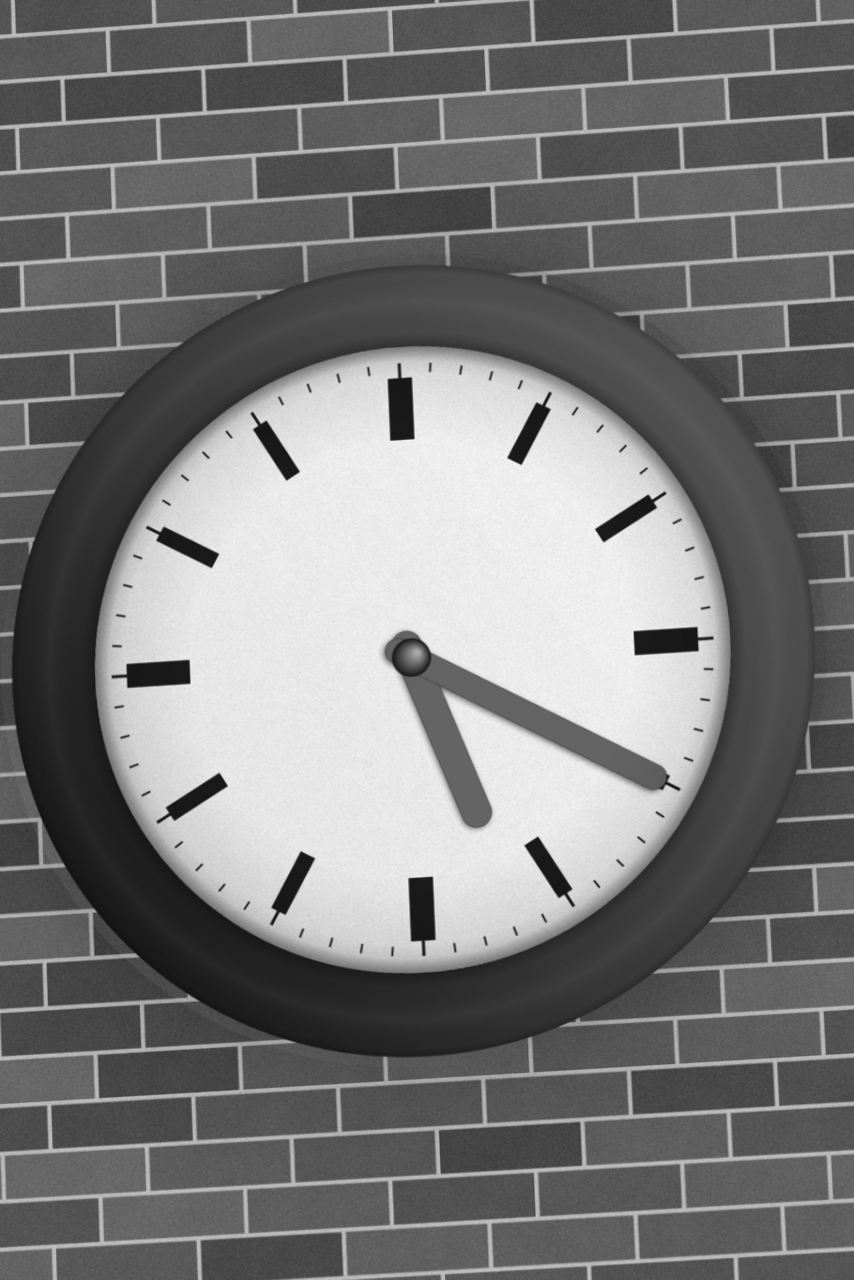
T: 5:20
